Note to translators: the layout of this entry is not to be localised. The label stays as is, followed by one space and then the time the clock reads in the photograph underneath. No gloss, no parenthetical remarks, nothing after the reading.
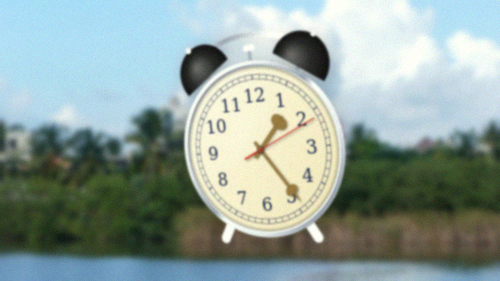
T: 1:24:11
